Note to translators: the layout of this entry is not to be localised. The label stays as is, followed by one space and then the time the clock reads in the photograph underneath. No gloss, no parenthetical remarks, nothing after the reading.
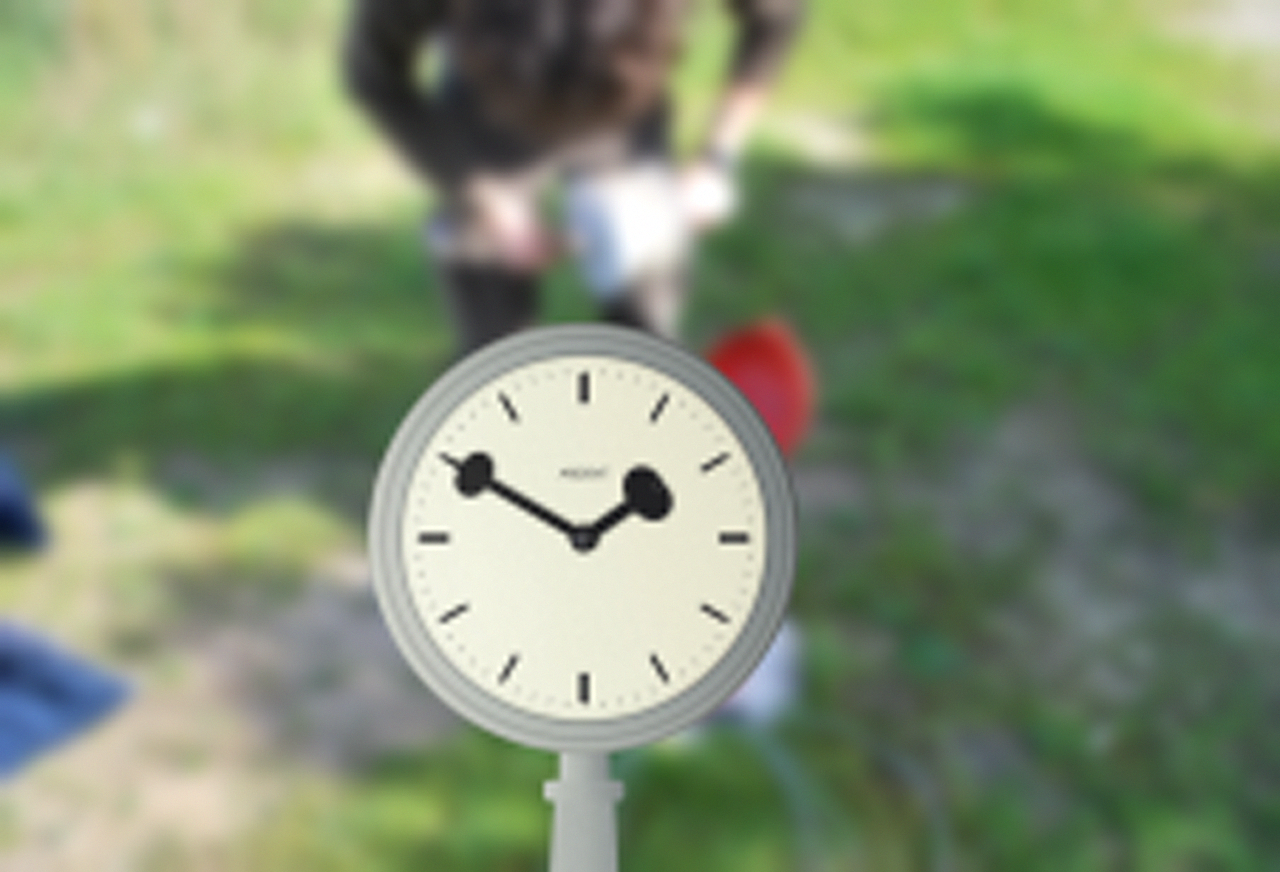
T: 1:50
